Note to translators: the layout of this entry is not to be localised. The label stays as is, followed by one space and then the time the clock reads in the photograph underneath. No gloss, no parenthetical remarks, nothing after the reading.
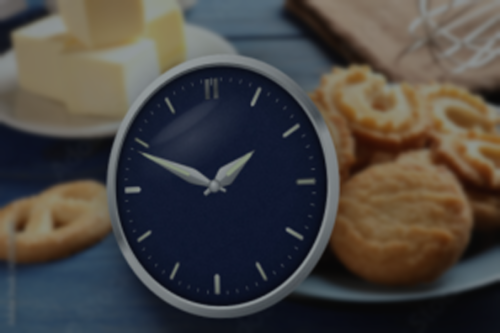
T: 1:49
